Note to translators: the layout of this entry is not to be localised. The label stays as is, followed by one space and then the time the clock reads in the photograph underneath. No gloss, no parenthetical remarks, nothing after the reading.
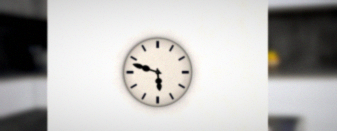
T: 5:48
